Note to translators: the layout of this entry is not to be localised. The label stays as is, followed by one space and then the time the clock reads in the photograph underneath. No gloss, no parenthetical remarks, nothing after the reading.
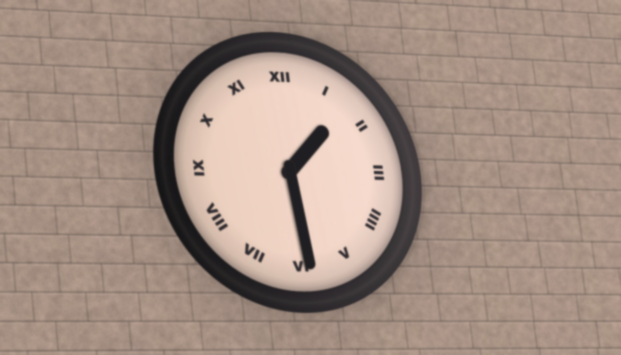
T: 1:29
